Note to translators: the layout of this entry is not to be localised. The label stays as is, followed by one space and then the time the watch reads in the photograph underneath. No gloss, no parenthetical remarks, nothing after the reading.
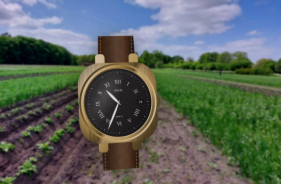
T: 10:34
